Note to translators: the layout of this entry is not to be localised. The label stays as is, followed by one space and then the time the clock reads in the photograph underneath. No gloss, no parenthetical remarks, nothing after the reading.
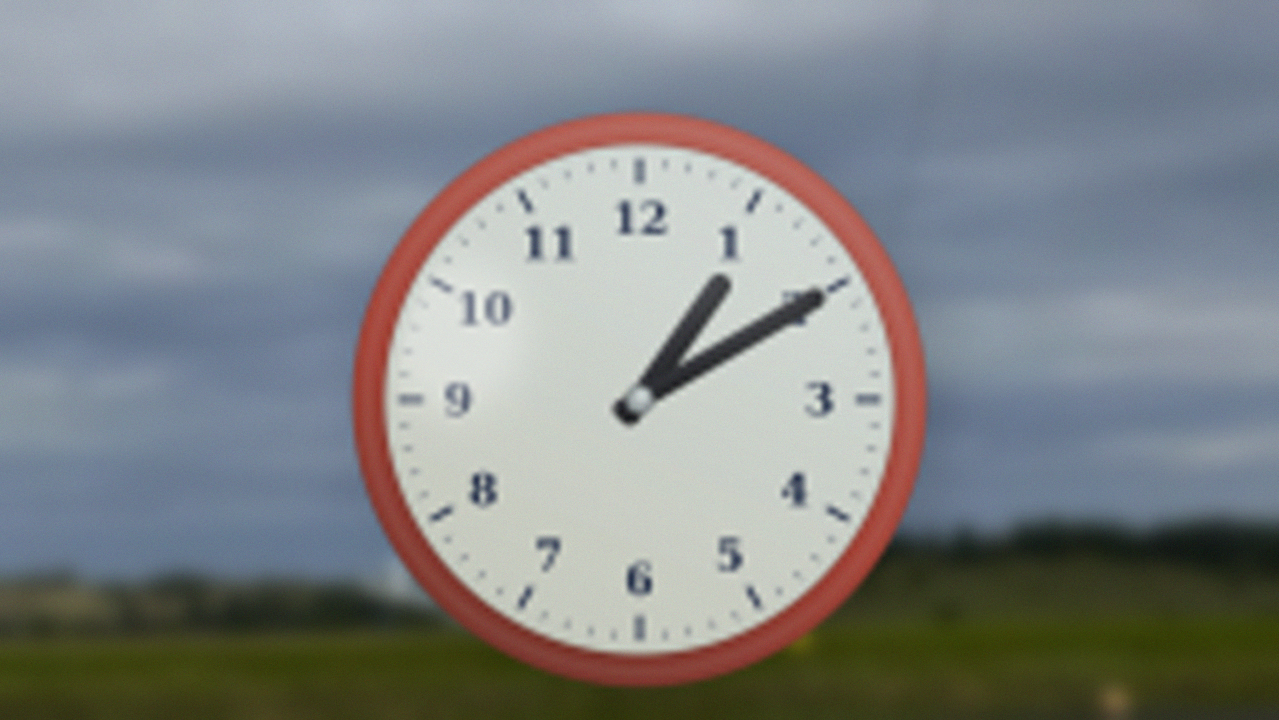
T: 1:10
